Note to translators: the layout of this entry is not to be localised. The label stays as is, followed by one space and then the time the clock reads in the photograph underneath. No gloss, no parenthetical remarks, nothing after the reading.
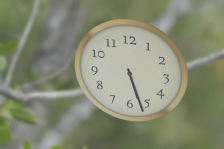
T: 5:27
